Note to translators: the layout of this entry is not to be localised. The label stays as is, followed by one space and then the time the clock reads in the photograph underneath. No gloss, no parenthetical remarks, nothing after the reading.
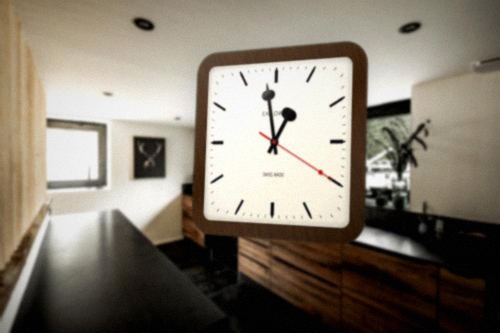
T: 12:58:20
